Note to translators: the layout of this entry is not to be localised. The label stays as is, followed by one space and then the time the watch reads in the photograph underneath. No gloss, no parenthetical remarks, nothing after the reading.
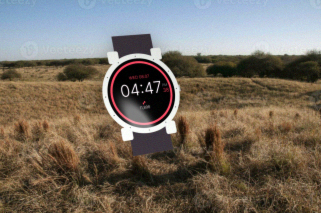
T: 4:47
